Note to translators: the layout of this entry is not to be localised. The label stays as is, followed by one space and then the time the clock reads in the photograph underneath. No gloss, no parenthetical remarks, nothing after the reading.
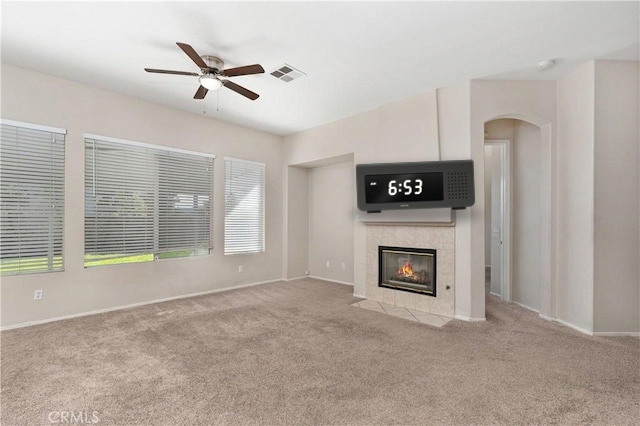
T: 6:53
